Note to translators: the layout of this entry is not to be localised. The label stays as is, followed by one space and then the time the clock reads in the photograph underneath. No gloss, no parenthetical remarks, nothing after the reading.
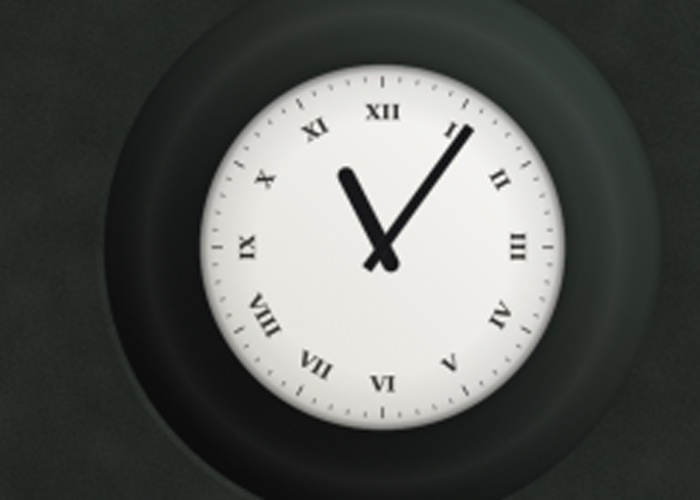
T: 11:06
